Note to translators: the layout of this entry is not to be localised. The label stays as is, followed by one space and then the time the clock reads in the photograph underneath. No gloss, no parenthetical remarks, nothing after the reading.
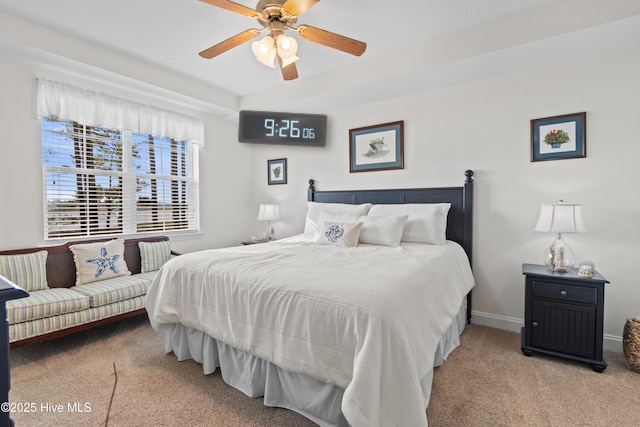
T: 9:26:06
